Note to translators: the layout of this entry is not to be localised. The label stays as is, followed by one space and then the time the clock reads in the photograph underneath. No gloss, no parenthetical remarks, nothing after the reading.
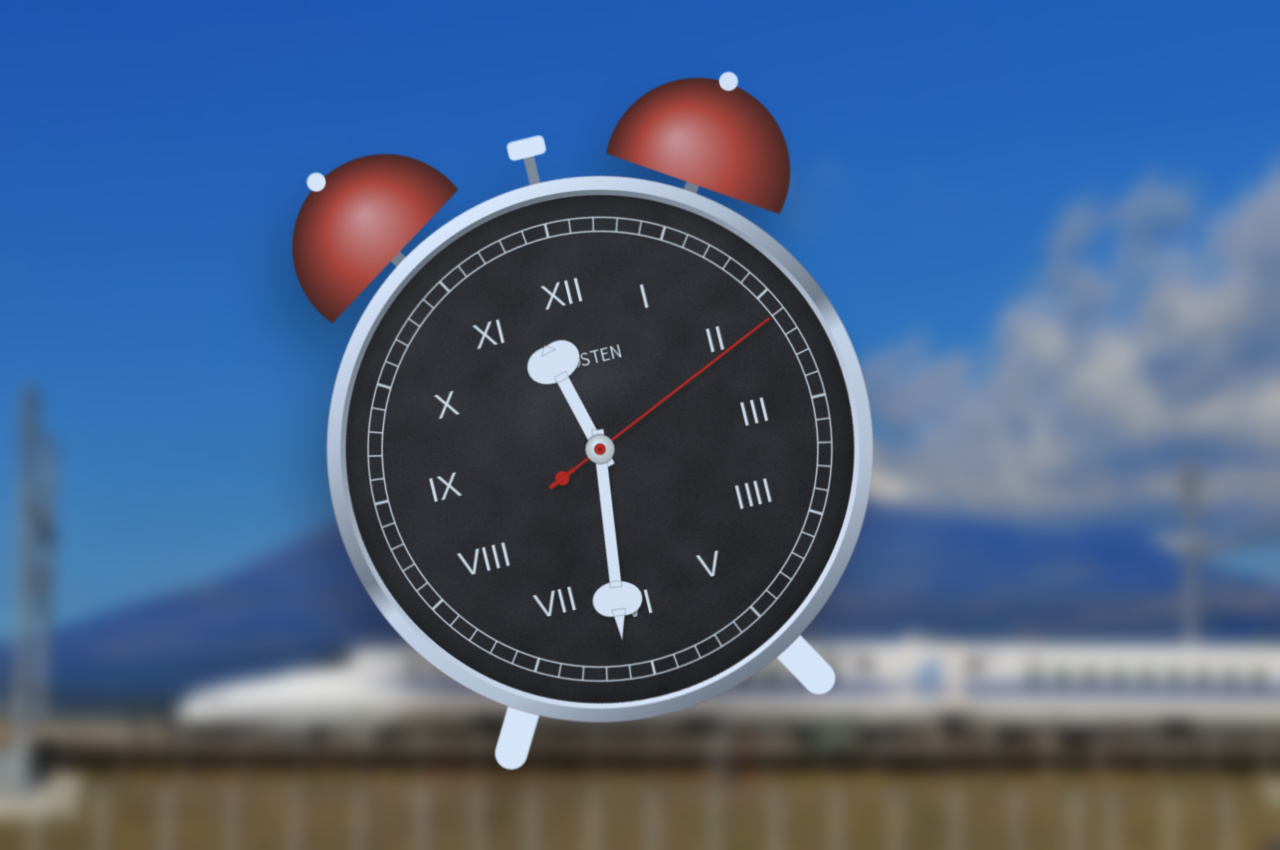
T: 11:31:11
